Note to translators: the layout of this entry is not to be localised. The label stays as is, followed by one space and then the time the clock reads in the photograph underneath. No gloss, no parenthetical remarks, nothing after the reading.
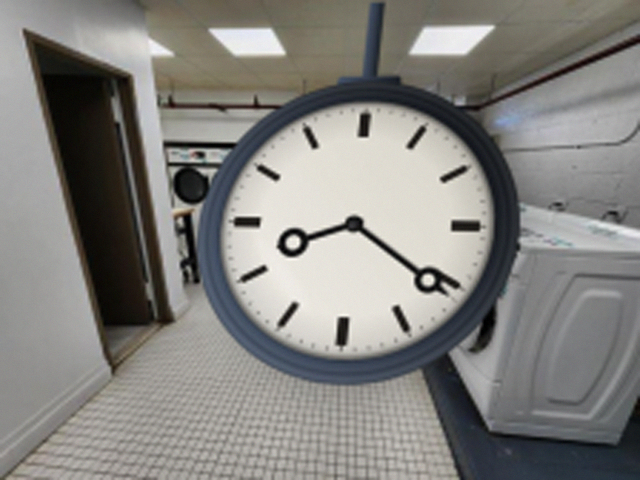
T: 8:21
